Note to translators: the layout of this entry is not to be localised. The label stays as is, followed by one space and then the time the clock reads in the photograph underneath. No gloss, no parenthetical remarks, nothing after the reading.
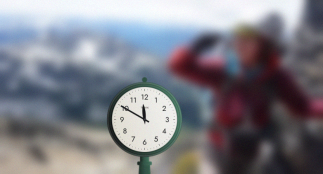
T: 11:50
